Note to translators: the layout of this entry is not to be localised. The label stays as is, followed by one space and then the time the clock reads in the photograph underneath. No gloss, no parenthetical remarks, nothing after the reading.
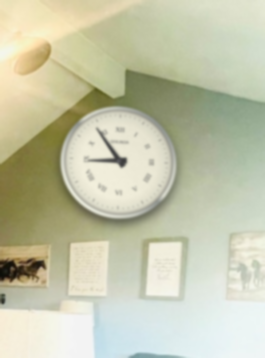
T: 8:54
